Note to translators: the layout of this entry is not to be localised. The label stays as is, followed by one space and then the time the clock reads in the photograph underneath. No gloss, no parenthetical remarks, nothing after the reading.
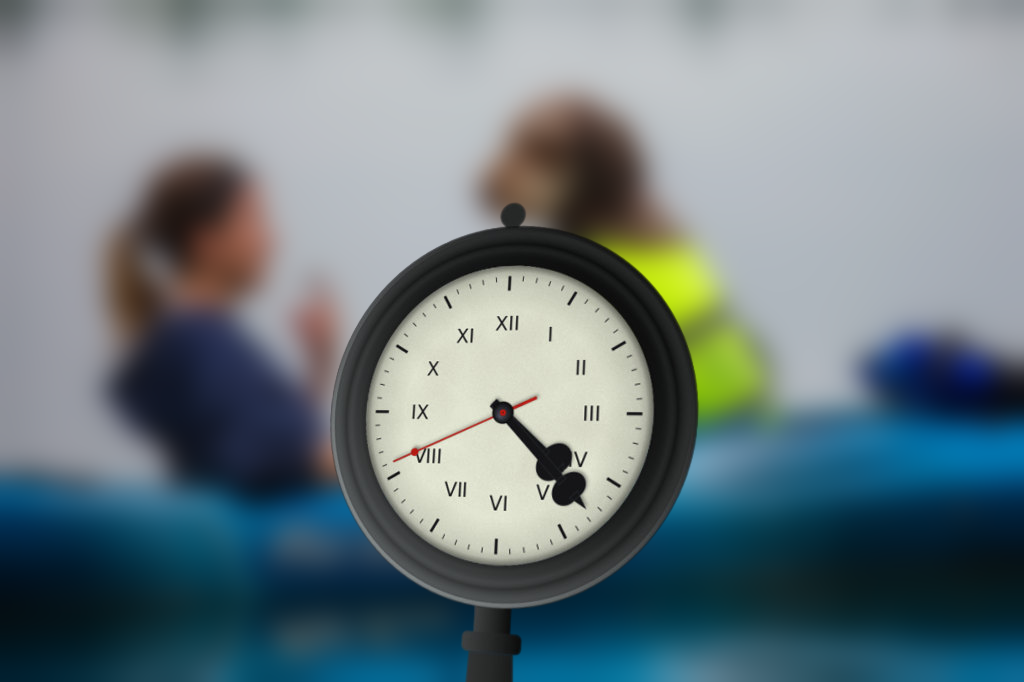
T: 4:22:41
